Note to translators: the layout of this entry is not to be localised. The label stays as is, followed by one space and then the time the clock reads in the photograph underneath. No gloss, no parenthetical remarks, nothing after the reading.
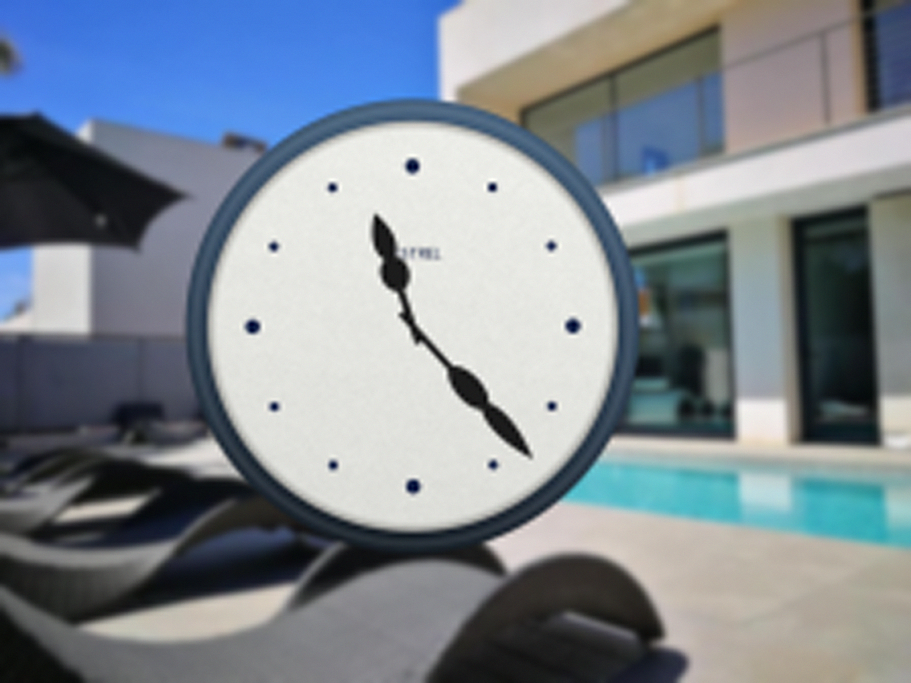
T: 11:23
